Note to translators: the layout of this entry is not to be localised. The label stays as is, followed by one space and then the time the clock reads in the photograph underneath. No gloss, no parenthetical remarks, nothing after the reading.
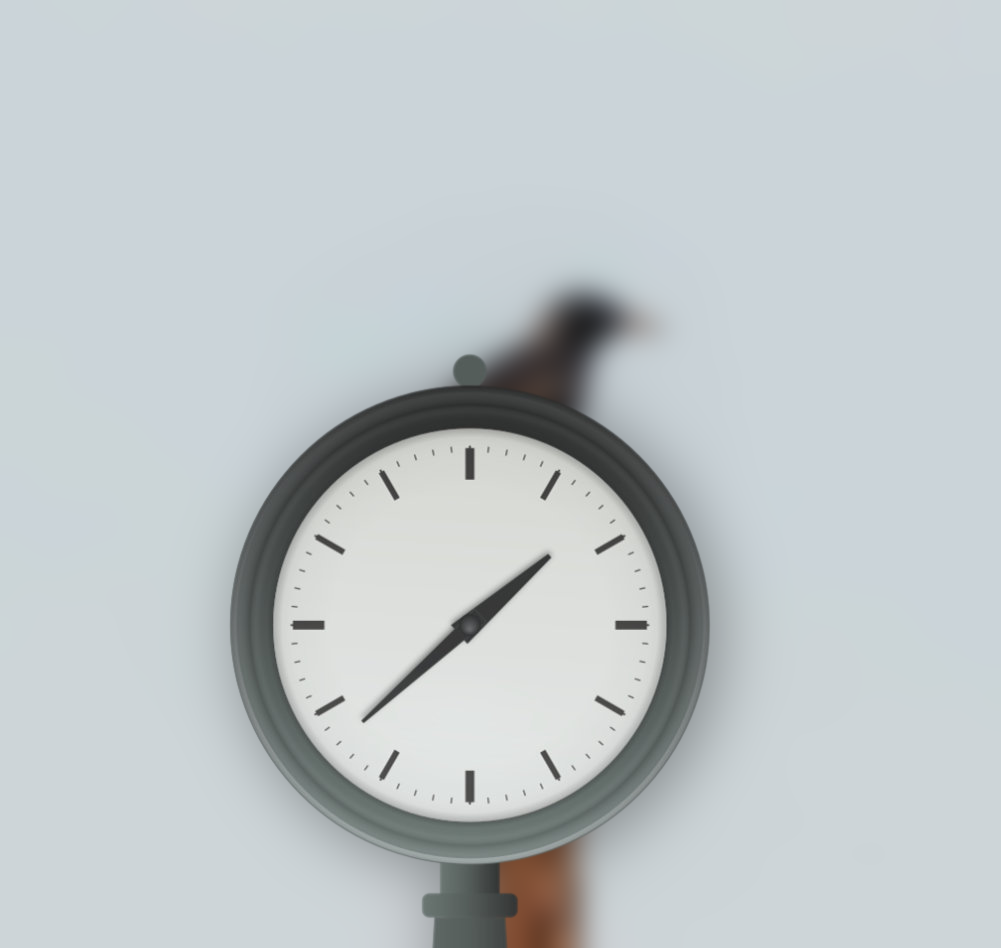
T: 1:38
